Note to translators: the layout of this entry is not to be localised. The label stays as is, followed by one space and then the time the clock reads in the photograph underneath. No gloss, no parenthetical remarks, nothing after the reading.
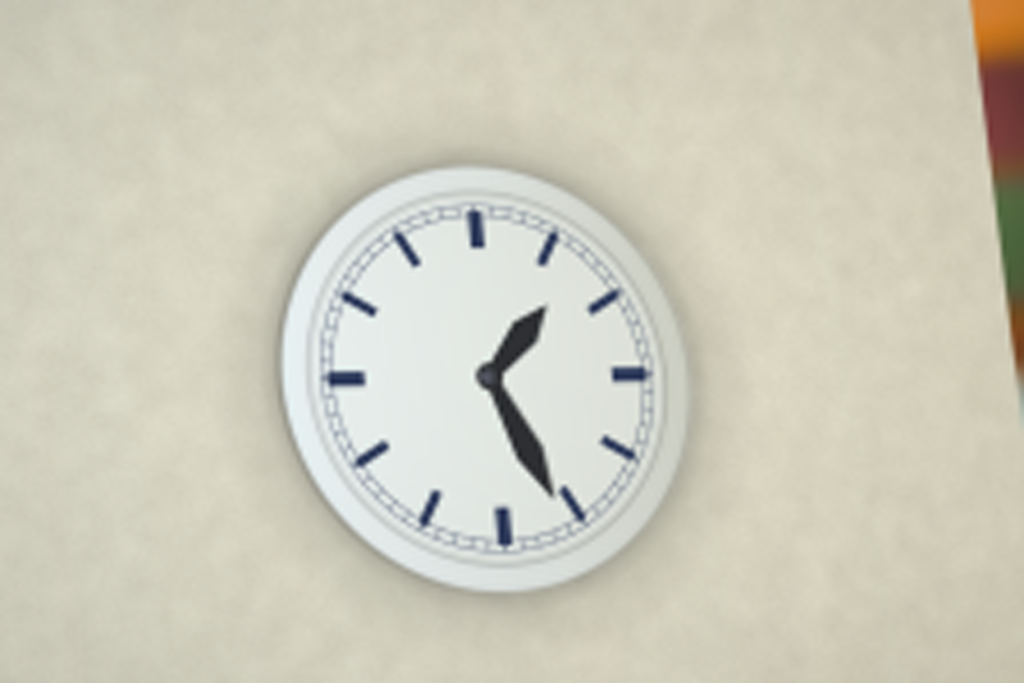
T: 1:26
